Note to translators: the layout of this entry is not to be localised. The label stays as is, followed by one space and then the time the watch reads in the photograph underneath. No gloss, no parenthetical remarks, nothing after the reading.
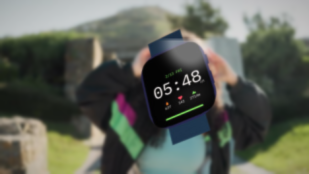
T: 5:48
